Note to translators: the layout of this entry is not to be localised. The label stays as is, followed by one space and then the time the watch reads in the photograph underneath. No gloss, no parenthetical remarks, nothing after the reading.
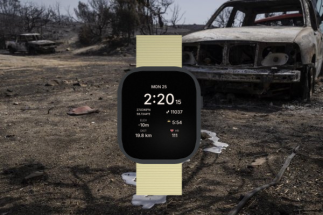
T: 2:20
